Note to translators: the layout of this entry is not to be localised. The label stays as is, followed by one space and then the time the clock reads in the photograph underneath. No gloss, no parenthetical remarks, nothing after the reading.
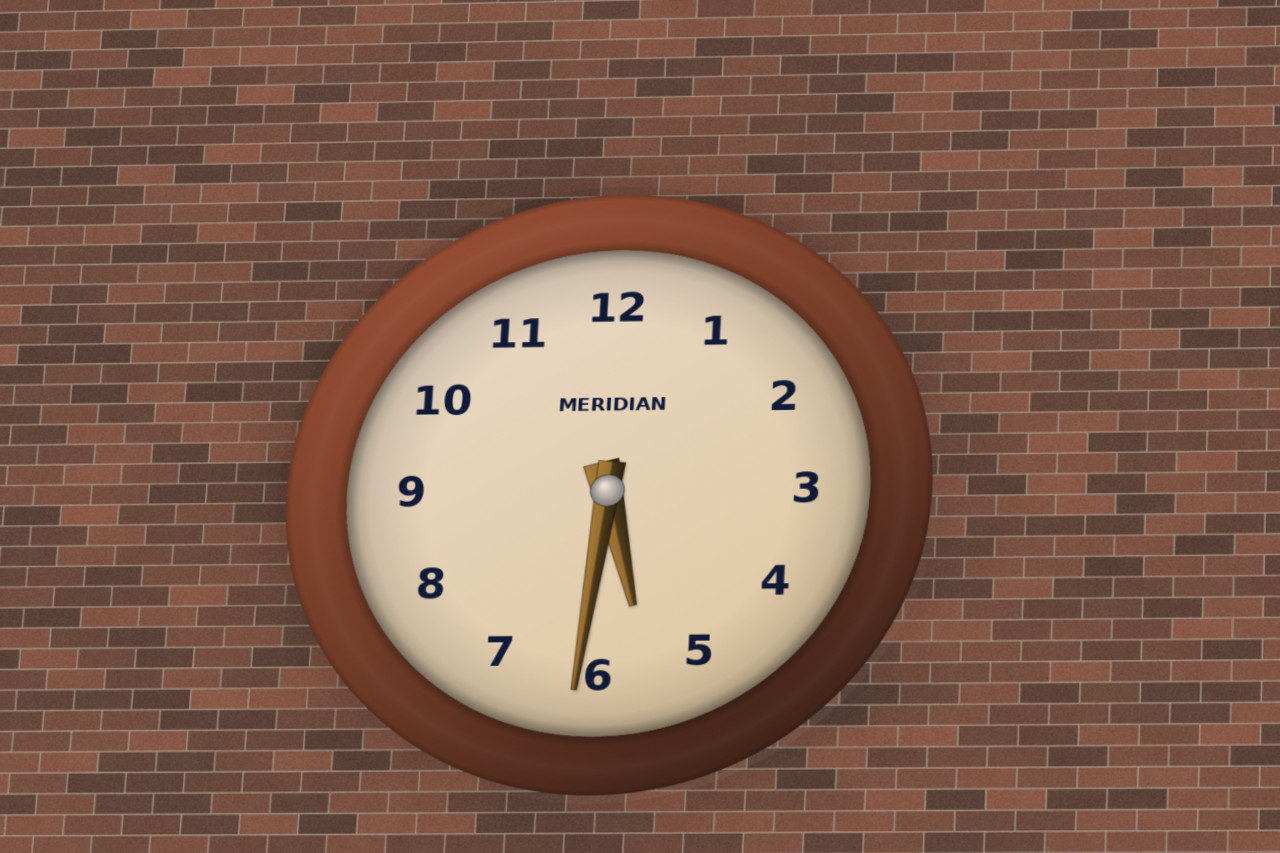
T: 5:31
